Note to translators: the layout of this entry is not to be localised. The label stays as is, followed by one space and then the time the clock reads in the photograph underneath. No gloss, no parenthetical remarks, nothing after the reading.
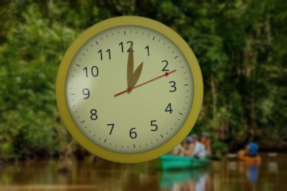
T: 1:01:12
